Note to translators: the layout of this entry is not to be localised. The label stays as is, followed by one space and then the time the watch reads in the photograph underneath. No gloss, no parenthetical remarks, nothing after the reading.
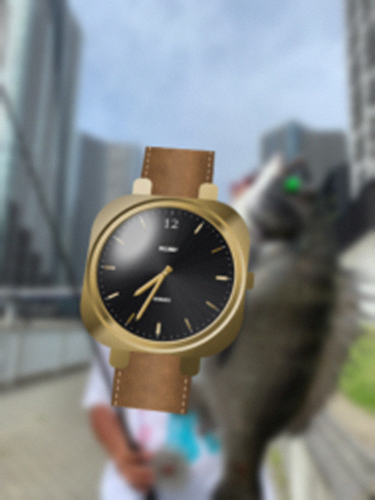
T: 7:34
